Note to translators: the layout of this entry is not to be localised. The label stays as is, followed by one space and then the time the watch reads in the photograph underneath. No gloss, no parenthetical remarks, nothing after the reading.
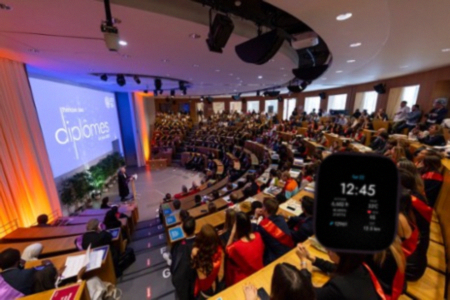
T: 12:45
